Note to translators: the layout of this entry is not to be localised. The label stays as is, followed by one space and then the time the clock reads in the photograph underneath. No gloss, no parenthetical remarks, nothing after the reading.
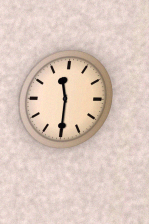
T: 11:30
